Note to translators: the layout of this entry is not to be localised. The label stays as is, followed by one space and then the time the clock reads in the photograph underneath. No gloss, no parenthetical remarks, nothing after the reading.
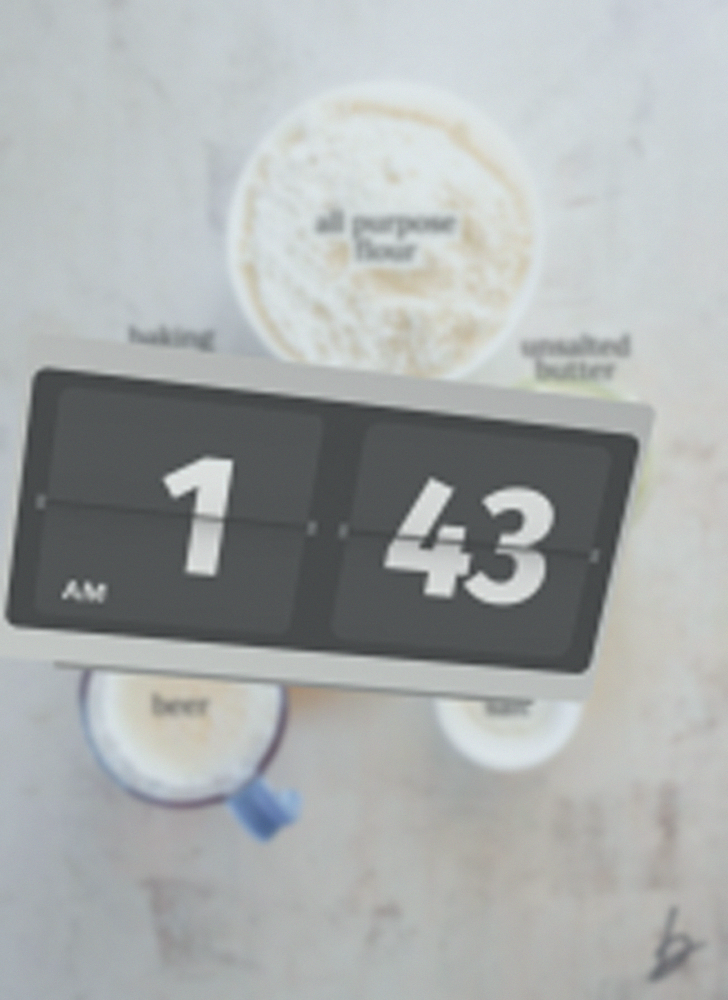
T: 1:43
